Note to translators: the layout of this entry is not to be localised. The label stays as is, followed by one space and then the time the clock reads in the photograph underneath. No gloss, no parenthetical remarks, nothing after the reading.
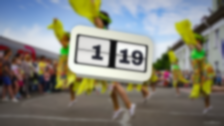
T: 1:19
